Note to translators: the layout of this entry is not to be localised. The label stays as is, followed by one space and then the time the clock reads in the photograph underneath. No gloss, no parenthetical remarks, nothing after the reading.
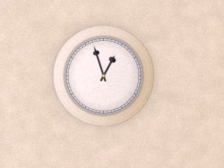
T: 12:57
